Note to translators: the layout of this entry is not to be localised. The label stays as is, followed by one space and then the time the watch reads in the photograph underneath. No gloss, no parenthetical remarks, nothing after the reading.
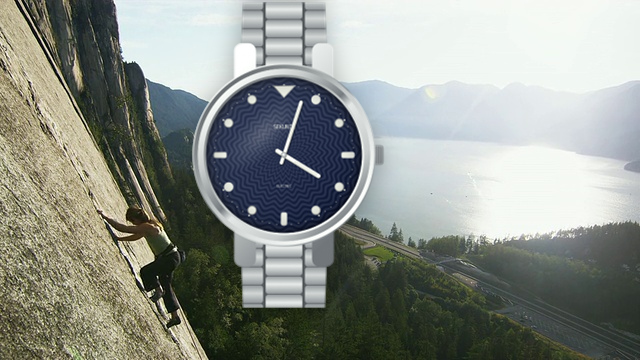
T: 4:03
